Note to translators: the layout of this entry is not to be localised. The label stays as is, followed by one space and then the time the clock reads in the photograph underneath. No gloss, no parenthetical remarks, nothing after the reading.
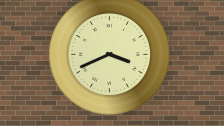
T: 3:41
